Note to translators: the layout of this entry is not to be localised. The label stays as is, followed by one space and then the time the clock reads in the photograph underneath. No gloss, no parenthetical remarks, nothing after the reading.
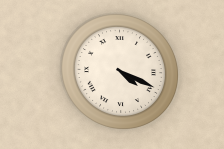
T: 4:19
